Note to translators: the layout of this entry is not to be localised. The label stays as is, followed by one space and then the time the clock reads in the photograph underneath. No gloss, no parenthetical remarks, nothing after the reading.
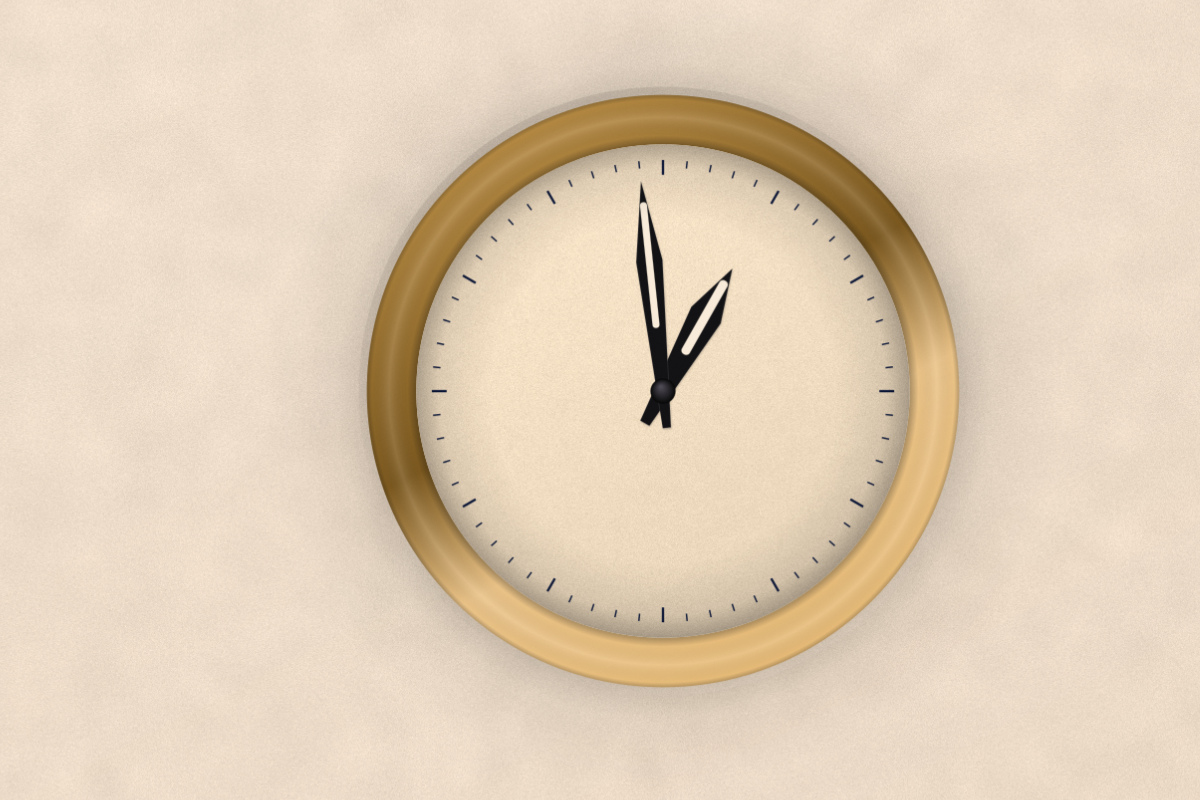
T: 12:59
